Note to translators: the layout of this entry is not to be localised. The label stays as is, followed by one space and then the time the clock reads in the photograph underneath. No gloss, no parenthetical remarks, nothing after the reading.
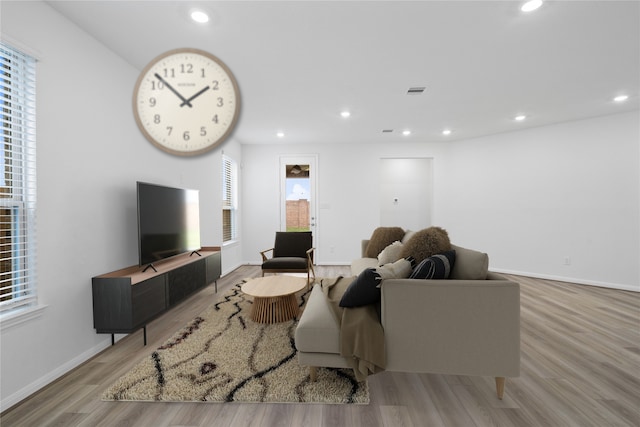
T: 1:52
